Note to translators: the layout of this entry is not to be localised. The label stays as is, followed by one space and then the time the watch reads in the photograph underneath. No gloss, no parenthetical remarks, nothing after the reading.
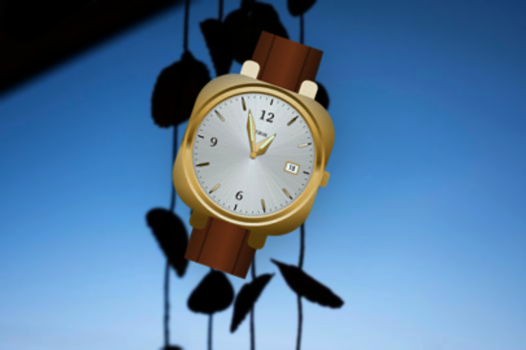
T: 12:56
